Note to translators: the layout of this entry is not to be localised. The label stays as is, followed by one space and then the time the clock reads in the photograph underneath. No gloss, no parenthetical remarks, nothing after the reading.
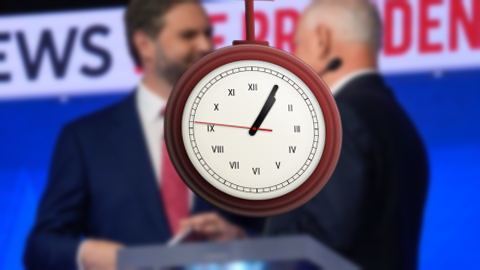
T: 1:04:46
